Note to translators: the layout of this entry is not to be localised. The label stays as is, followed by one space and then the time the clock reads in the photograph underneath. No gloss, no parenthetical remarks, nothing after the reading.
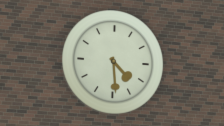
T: 4:29
